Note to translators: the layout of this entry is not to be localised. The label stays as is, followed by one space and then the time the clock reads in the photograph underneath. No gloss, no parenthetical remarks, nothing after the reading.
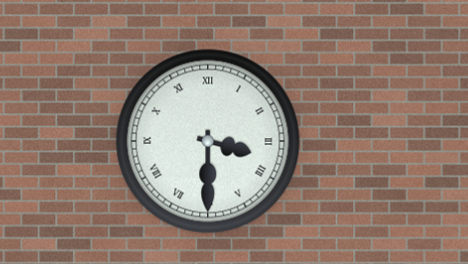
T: 3:30
